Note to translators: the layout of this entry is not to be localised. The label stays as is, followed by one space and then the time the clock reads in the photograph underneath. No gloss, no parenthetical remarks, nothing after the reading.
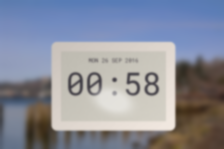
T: 0:58
